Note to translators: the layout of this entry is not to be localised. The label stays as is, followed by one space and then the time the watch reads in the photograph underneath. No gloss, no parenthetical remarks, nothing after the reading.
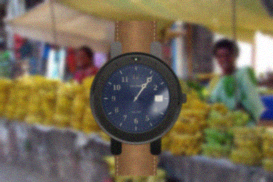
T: 1:06
